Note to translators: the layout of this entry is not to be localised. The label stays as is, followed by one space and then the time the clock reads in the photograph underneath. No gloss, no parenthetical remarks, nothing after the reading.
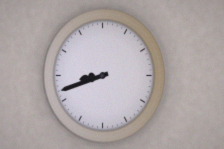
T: 8:42
